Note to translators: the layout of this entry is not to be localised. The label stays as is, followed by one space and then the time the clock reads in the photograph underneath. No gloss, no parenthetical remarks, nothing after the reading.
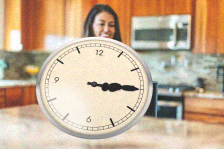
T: 3:15
